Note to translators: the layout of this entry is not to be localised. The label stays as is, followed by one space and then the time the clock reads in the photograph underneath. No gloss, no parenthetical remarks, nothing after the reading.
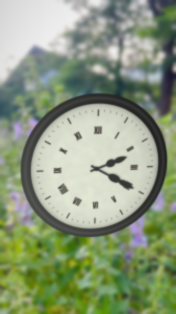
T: 2:20
